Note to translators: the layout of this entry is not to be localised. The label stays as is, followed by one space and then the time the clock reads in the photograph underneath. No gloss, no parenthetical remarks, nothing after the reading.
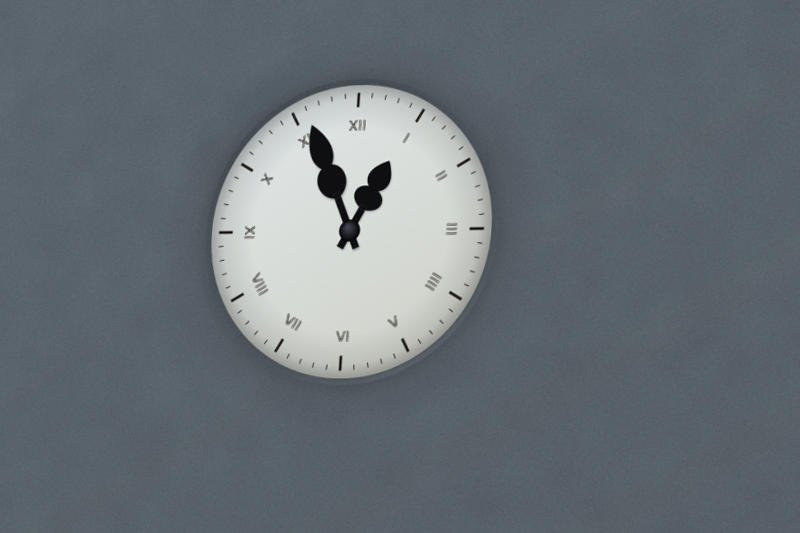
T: 12:56
